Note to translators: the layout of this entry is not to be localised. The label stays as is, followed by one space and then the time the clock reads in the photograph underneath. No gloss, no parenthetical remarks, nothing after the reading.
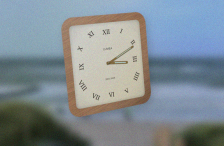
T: 3:11
